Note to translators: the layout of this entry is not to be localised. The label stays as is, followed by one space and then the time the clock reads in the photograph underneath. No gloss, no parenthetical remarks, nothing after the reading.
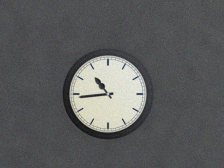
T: 10:44
